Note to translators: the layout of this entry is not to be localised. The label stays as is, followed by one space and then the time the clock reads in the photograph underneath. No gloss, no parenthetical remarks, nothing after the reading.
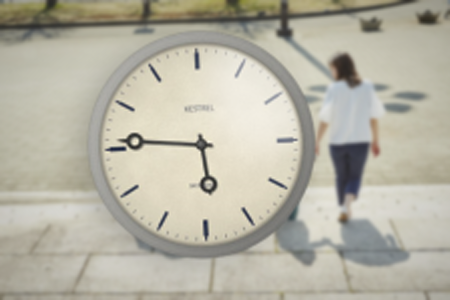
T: 5:46
